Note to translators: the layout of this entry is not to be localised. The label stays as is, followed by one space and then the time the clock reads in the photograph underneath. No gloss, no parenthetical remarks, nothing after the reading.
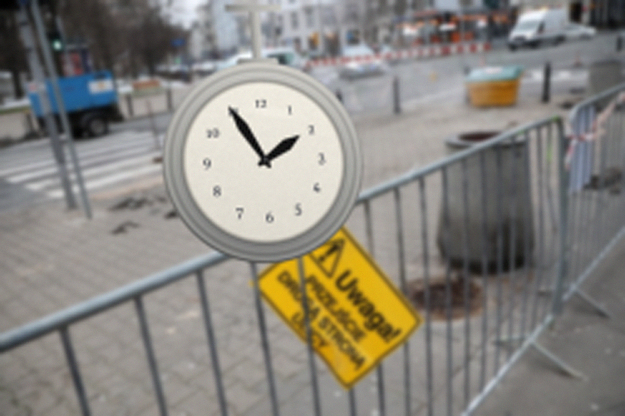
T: 1:55
